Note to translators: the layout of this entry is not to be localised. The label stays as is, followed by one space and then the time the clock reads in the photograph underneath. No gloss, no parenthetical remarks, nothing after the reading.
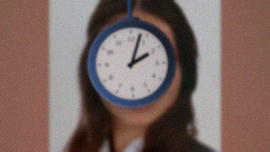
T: 2:03
